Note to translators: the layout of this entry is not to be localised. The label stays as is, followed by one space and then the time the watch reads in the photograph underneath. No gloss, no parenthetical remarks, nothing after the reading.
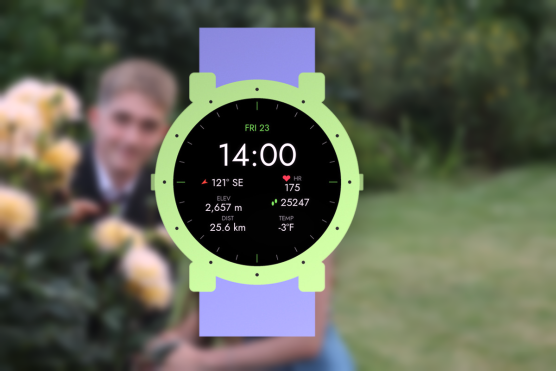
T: 14:00
